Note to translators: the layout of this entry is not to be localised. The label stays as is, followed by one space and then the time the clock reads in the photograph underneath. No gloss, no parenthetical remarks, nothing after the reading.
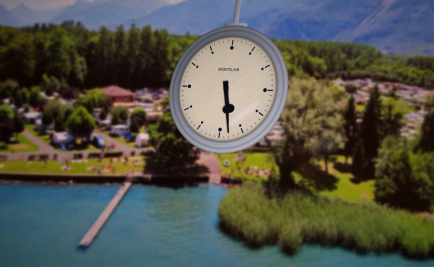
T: 5:28
